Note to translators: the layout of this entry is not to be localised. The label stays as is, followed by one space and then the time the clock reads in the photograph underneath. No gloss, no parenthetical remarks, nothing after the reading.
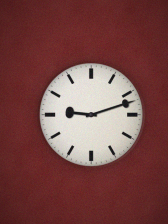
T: 9:12
